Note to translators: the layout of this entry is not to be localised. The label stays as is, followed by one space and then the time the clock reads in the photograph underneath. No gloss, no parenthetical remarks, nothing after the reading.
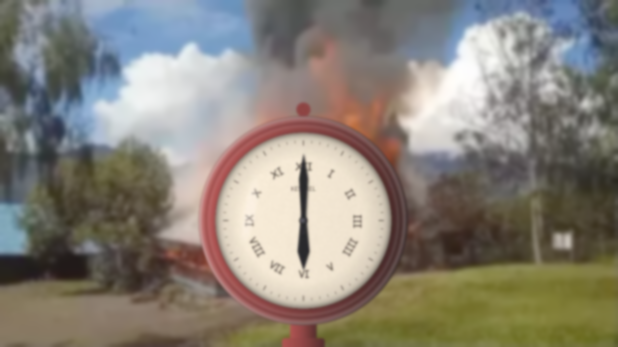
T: 6:00
